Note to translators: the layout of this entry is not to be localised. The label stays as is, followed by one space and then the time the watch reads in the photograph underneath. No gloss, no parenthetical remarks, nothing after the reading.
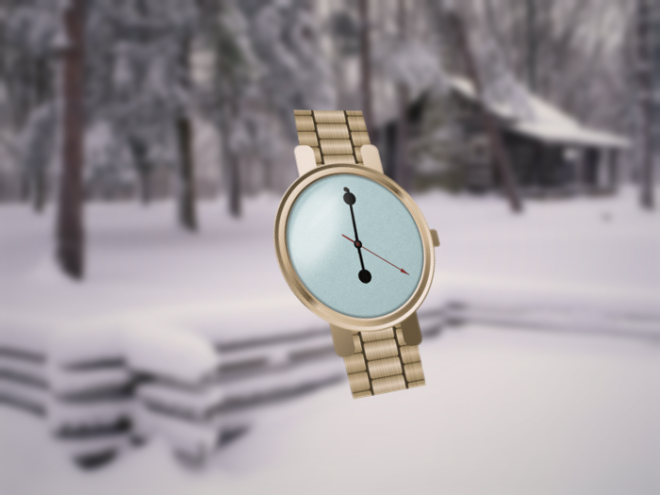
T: 6:00:21
